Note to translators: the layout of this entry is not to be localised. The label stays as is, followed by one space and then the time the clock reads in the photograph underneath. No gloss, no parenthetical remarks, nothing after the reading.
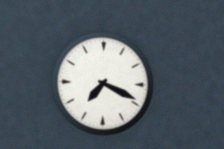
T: 7:19
